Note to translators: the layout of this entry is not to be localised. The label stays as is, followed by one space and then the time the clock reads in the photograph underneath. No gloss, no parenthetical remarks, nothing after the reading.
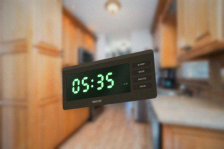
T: 5:35
